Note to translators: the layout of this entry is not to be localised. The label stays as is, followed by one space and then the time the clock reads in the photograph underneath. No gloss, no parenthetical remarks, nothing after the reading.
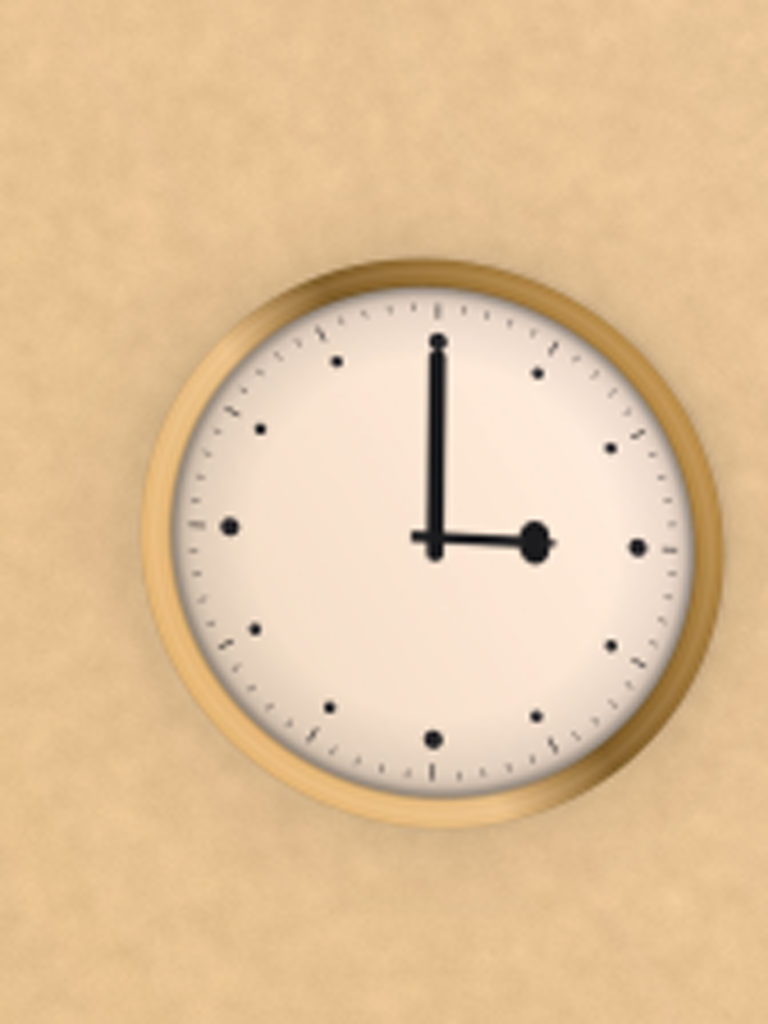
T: 3:00
